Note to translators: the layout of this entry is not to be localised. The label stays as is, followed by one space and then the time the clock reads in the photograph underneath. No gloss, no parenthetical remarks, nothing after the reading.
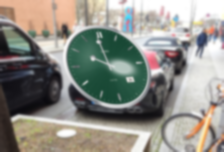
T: 9:59
